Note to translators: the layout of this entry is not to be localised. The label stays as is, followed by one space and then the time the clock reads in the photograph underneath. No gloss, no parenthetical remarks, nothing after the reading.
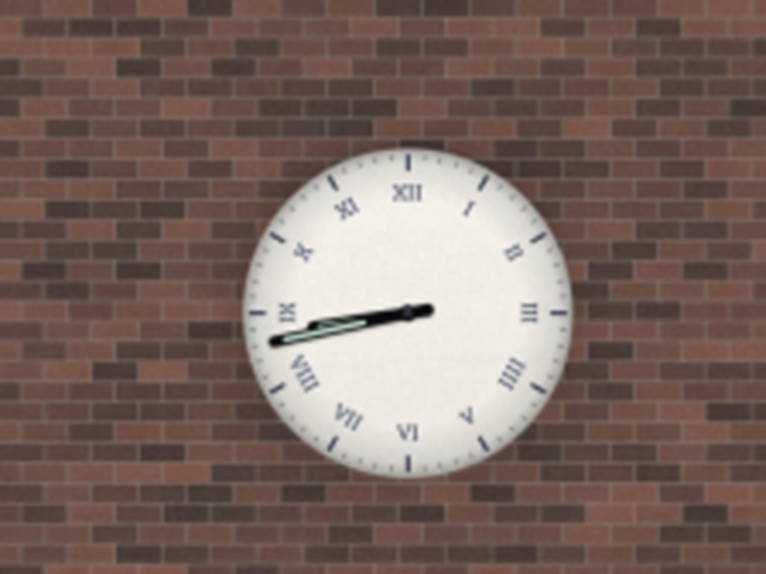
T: 8:43
